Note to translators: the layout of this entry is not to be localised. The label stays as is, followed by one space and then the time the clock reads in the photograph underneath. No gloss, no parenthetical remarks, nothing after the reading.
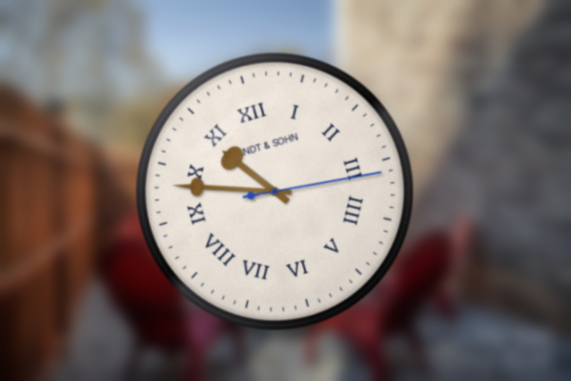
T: 10:48:16
